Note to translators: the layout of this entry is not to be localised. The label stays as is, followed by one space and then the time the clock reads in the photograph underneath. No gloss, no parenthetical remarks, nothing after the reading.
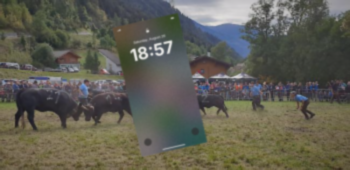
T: 18:57
